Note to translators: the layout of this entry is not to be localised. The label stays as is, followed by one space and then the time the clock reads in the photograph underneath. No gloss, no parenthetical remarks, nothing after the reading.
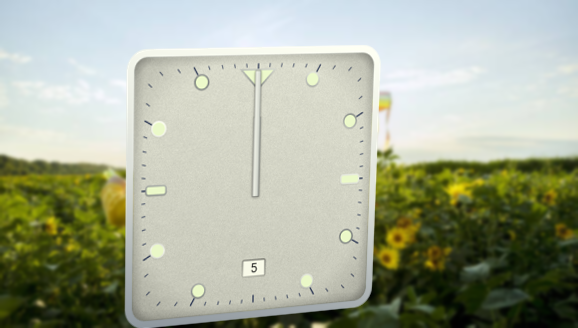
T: 12:00
